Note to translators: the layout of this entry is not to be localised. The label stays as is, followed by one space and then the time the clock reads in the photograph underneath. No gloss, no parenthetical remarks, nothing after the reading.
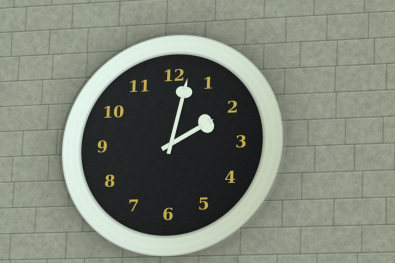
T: 2:02
